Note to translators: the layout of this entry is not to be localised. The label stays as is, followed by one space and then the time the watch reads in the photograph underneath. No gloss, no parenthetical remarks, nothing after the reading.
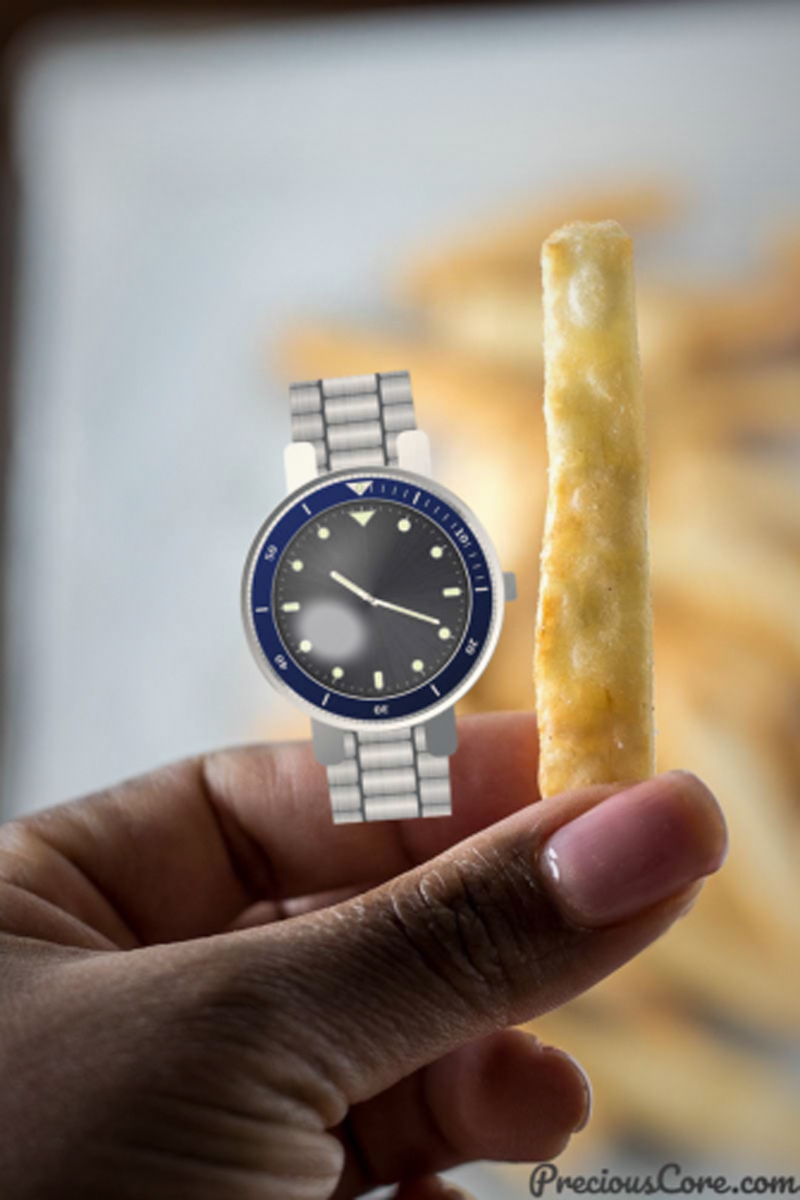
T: 10:19
